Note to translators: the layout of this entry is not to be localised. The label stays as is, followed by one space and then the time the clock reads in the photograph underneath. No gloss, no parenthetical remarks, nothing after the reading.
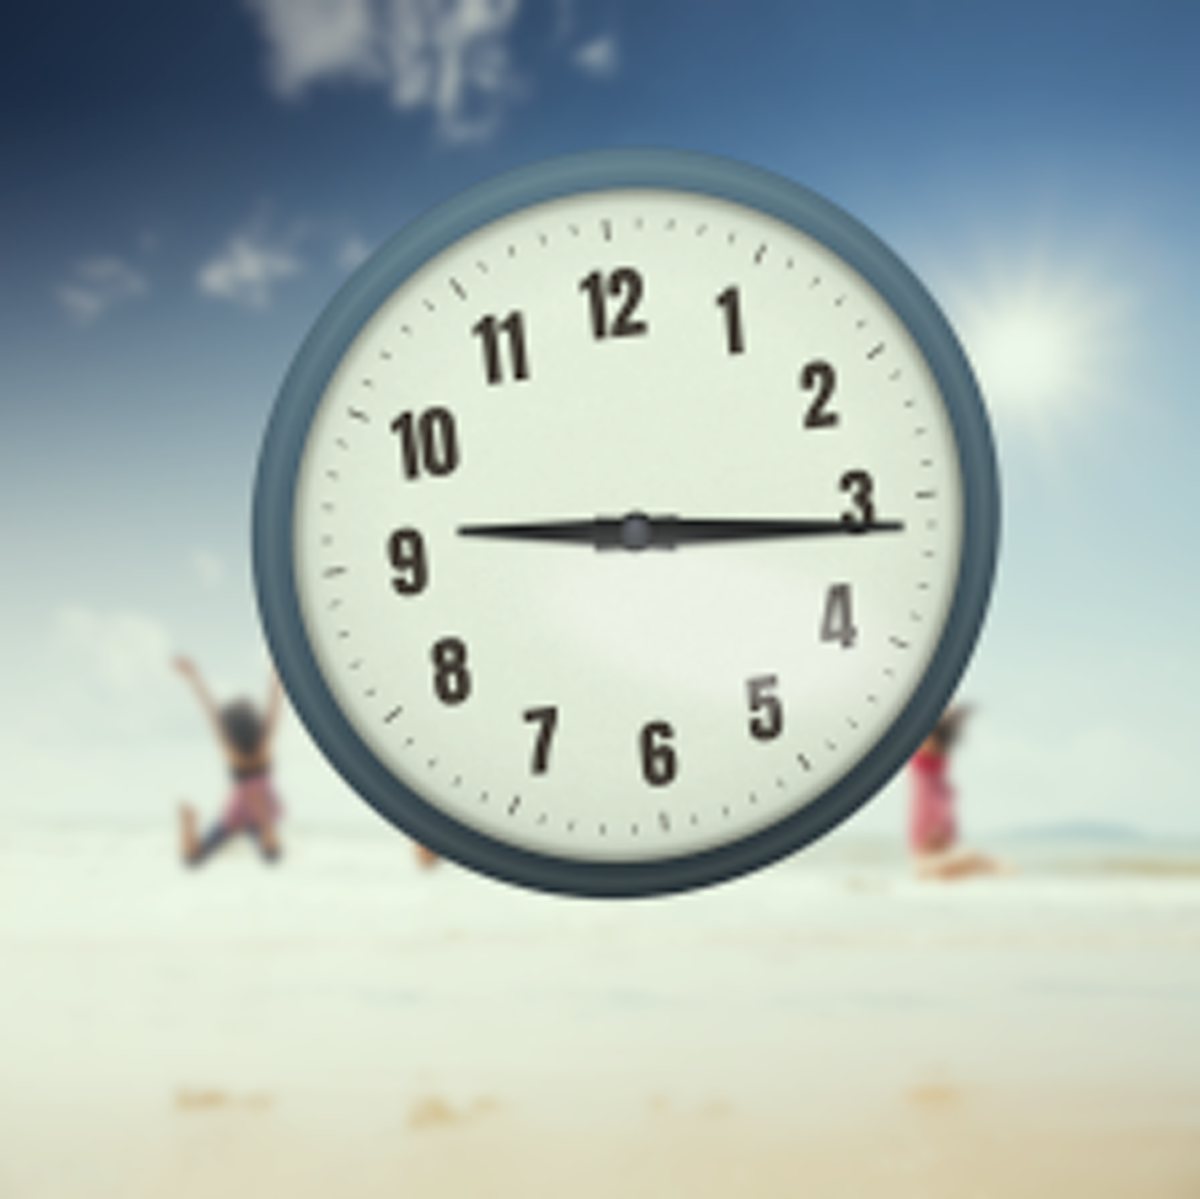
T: 9:16
